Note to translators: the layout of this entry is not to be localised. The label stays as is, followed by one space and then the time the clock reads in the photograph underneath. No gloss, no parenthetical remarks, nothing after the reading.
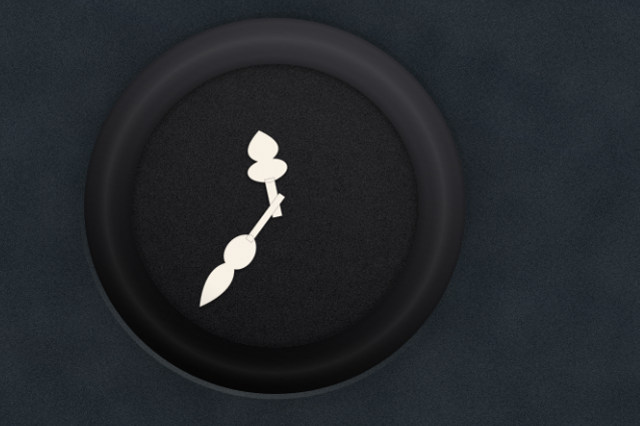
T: 11:36
